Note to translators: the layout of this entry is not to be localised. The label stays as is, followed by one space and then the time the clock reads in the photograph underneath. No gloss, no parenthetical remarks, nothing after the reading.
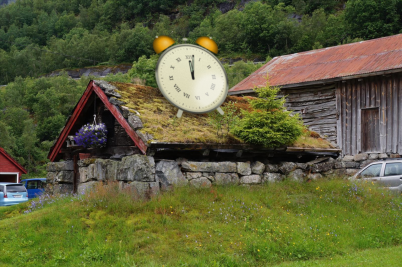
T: 12:02
